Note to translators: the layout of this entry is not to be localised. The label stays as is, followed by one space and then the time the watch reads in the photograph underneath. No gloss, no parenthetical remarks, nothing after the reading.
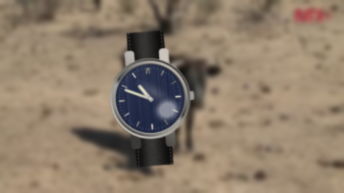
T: 10:49
